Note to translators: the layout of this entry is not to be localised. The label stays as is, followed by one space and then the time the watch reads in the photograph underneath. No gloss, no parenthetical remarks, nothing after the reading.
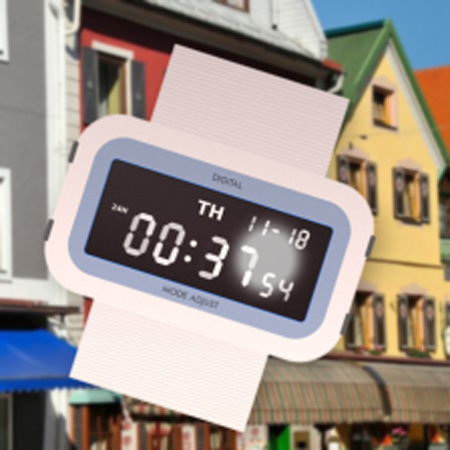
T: 0:37:54
